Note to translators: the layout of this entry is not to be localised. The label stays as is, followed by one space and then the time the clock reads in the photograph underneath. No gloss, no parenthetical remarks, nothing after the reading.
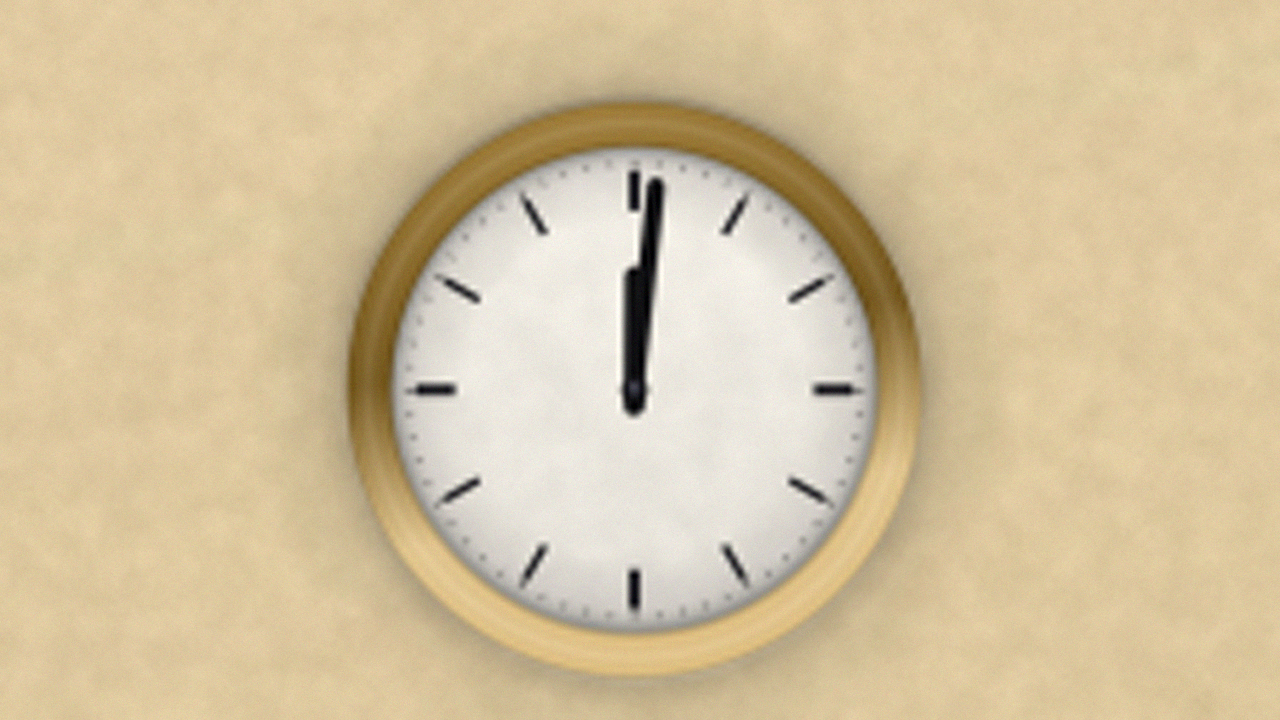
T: 12:01
